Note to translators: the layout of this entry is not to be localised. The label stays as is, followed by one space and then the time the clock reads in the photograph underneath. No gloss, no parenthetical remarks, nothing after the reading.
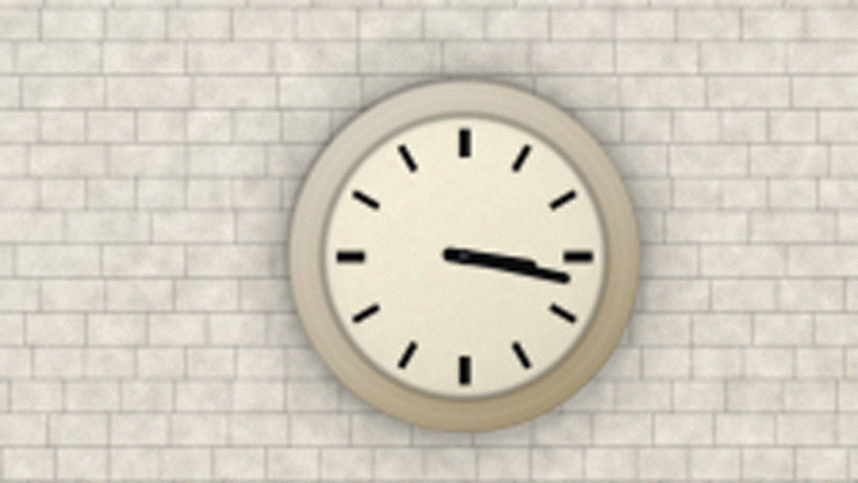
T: 3:17
